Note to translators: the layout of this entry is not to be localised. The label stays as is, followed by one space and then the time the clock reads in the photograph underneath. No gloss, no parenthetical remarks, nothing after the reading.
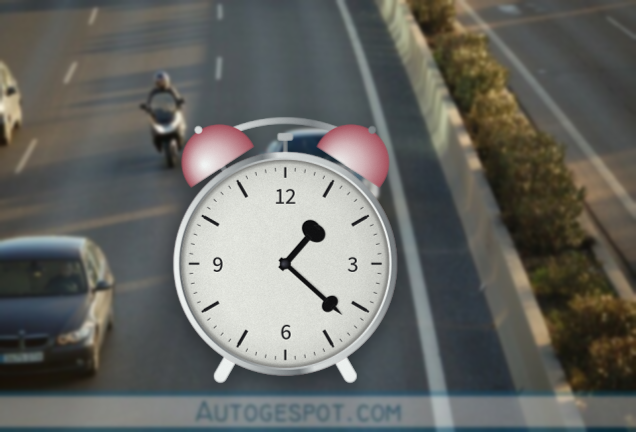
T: 1:22
